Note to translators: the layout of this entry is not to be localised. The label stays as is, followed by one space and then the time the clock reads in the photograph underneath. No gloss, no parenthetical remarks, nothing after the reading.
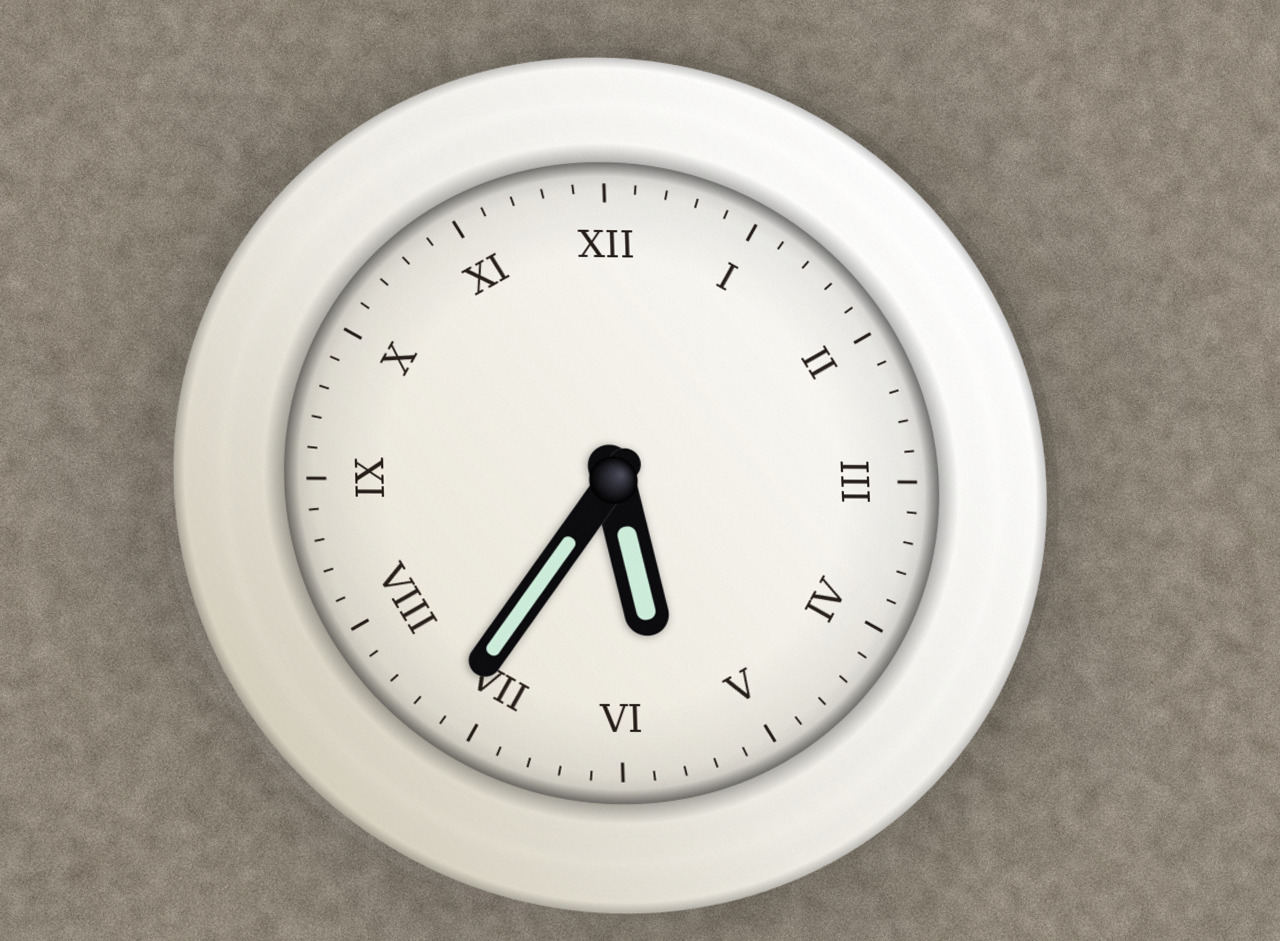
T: 5:36
